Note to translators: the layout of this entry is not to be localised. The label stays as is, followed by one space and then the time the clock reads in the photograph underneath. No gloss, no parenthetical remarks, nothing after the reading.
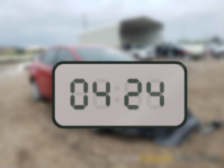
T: 4:24
